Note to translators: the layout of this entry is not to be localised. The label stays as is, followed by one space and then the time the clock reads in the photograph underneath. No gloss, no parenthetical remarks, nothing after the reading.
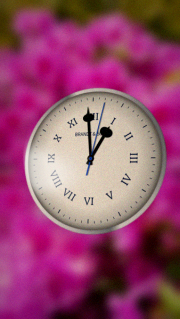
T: 12:59:02
